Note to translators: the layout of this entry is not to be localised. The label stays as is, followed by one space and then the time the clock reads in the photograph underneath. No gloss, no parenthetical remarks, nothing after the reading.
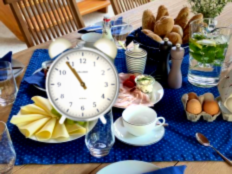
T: 10:54
